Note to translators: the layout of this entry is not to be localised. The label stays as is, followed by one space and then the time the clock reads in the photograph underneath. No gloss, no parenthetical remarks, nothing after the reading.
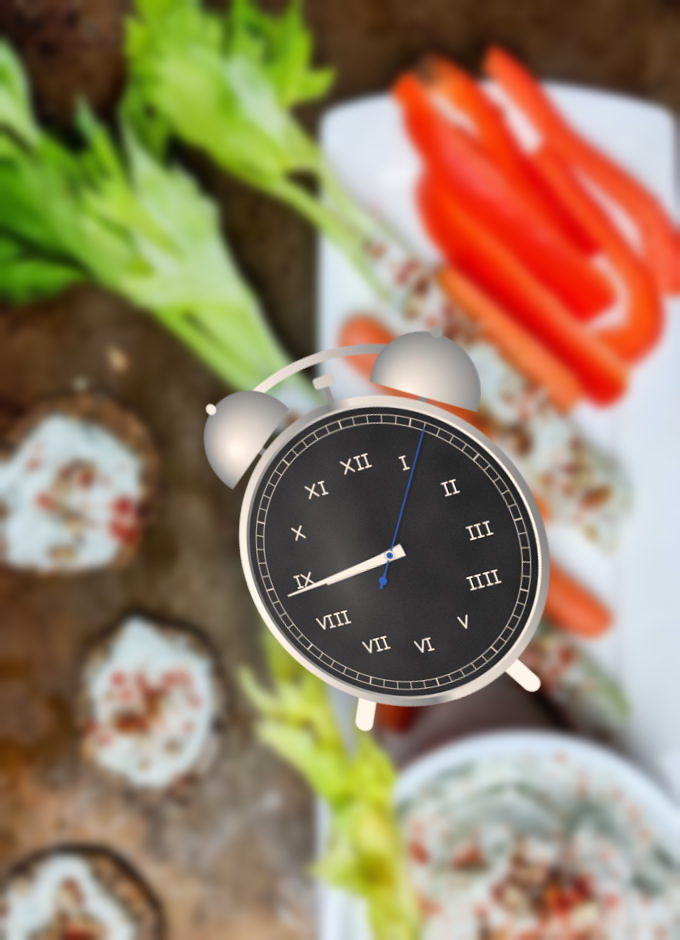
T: 8:44:06
